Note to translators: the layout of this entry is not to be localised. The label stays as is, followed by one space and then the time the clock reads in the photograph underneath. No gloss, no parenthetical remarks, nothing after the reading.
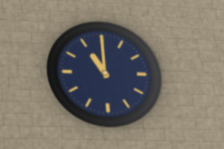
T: 11:00
